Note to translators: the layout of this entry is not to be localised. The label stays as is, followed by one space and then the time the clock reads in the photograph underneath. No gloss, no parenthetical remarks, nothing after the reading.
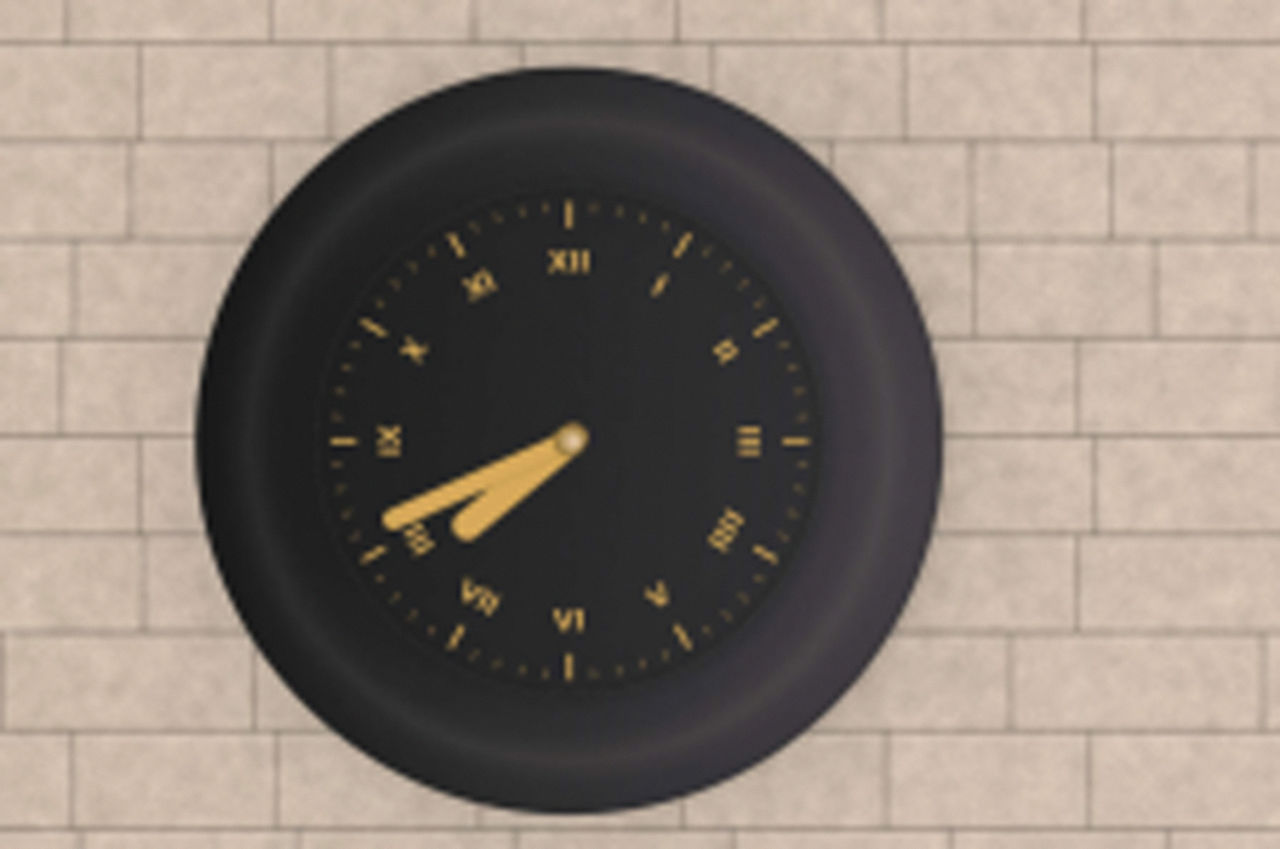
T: 7:41
